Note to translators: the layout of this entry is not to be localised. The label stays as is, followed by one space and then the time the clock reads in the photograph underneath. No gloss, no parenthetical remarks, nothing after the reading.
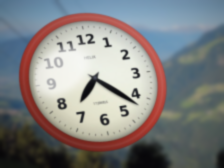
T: 7:22
